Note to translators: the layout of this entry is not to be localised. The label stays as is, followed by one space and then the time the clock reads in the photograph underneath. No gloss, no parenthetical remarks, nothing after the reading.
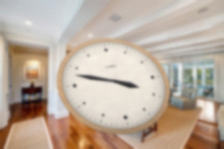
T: 3:48
